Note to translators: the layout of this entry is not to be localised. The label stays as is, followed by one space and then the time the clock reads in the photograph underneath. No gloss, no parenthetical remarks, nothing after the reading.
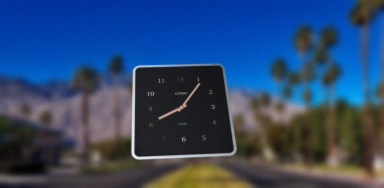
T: 8:06
